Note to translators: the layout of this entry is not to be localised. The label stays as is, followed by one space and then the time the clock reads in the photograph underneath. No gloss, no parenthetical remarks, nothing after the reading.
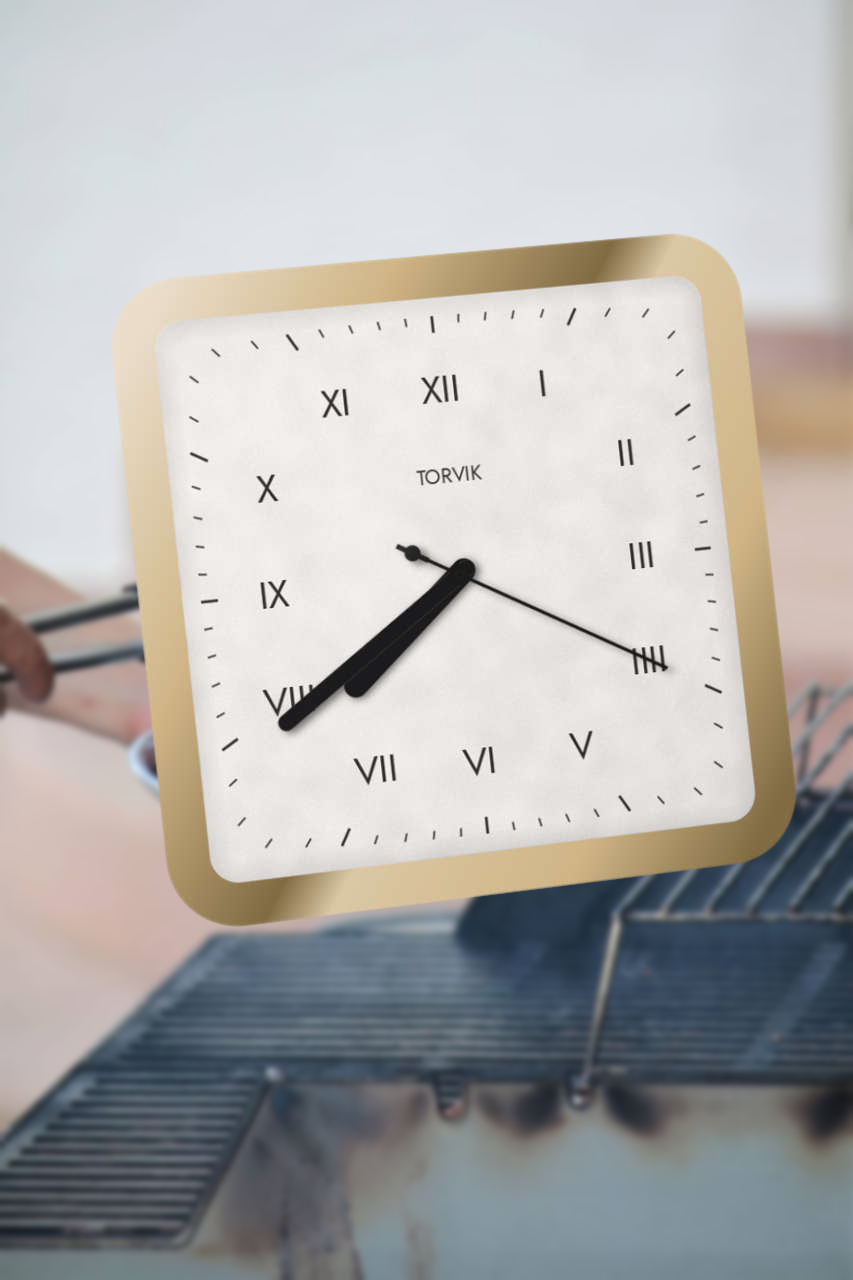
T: 7:39:20
